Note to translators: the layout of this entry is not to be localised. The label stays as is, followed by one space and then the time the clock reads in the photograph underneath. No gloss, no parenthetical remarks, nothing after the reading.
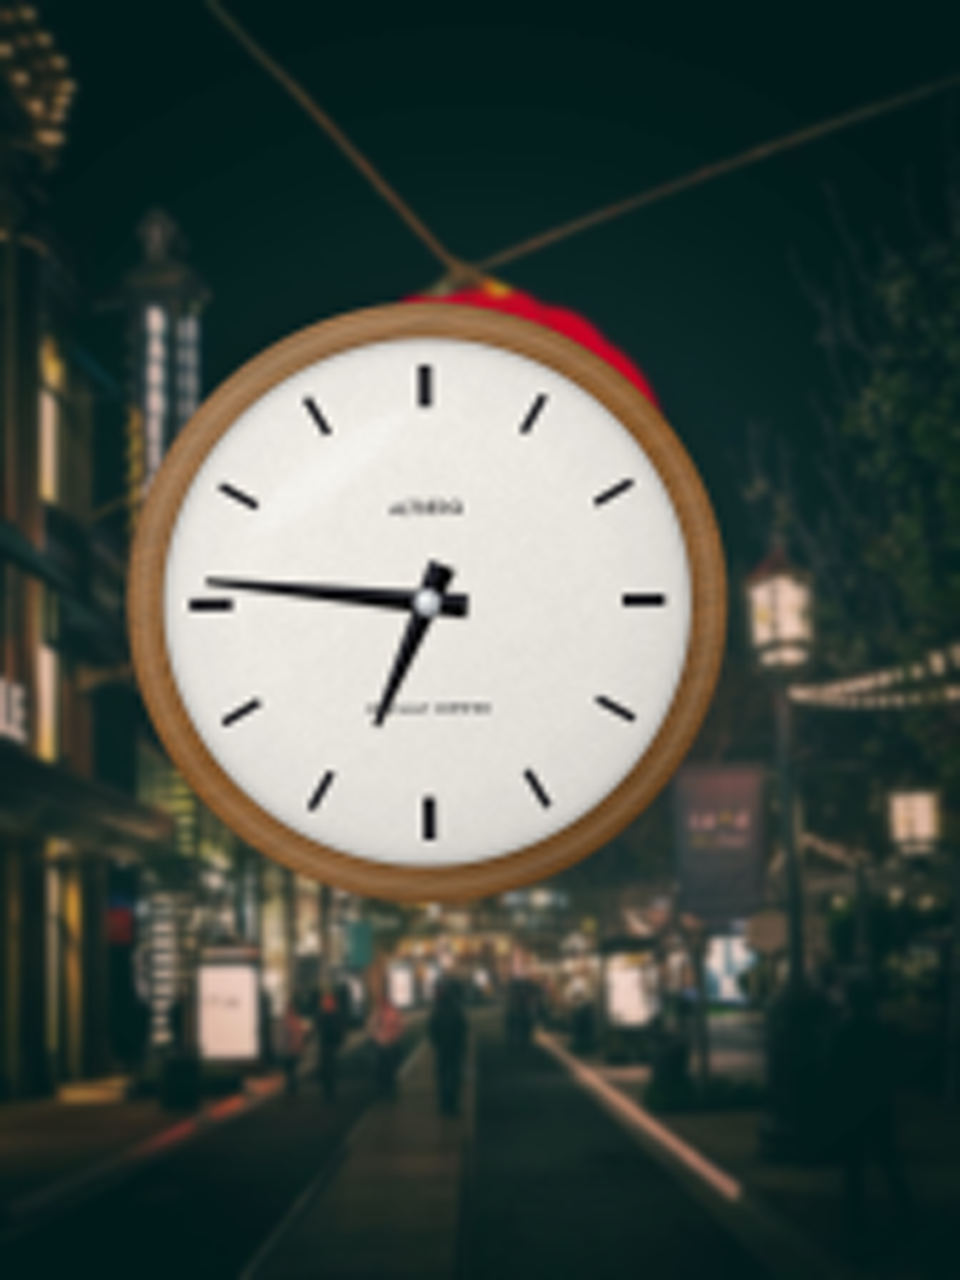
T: 6:46
